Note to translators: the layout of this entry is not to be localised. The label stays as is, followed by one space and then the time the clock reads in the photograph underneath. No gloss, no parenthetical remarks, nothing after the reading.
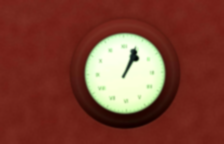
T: 1:04
